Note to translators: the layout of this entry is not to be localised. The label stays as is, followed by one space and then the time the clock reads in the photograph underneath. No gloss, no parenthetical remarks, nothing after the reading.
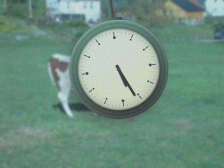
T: 5:26
